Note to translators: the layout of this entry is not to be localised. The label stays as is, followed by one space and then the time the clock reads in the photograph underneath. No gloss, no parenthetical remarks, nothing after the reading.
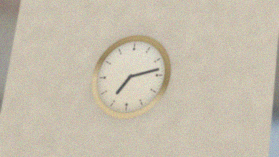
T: 7:13
